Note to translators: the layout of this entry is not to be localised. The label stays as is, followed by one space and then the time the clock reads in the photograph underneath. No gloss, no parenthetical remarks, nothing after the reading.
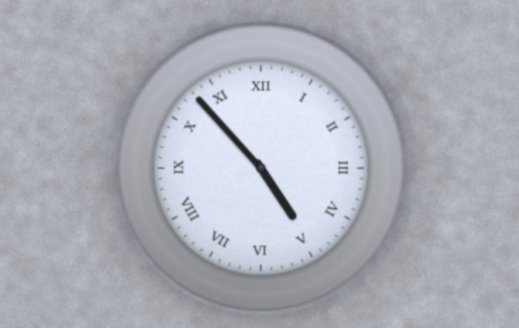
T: 4:53
